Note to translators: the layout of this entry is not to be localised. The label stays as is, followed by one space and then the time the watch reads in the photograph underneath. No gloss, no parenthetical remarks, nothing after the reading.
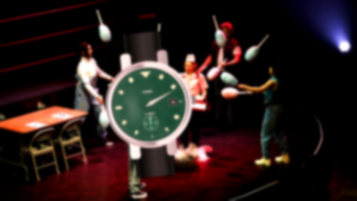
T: 2:11
